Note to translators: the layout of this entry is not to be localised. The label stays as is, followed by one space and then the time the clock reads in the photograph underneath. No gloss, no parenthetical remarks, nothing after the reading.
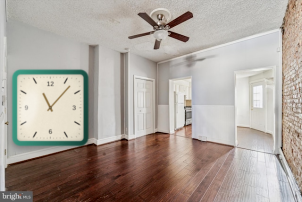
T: 11:07
